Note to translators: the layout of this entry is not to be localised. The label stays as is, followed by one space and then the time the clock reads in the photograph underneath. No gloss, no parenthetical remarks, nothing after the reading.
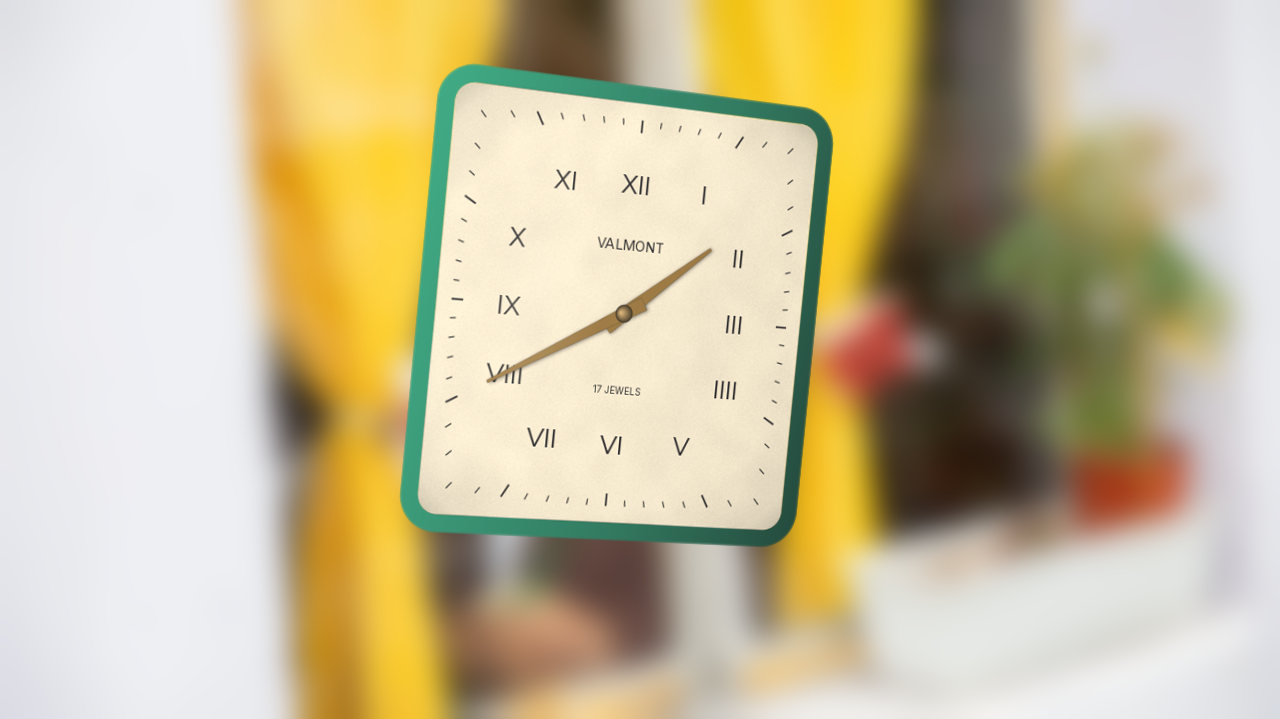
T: 1:40
